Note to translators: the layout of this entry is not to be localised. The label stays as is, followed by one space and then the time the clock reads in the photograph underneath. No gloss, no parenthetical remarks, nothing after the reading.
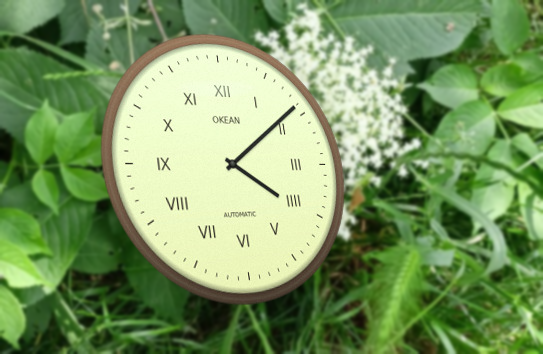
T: 4:09
